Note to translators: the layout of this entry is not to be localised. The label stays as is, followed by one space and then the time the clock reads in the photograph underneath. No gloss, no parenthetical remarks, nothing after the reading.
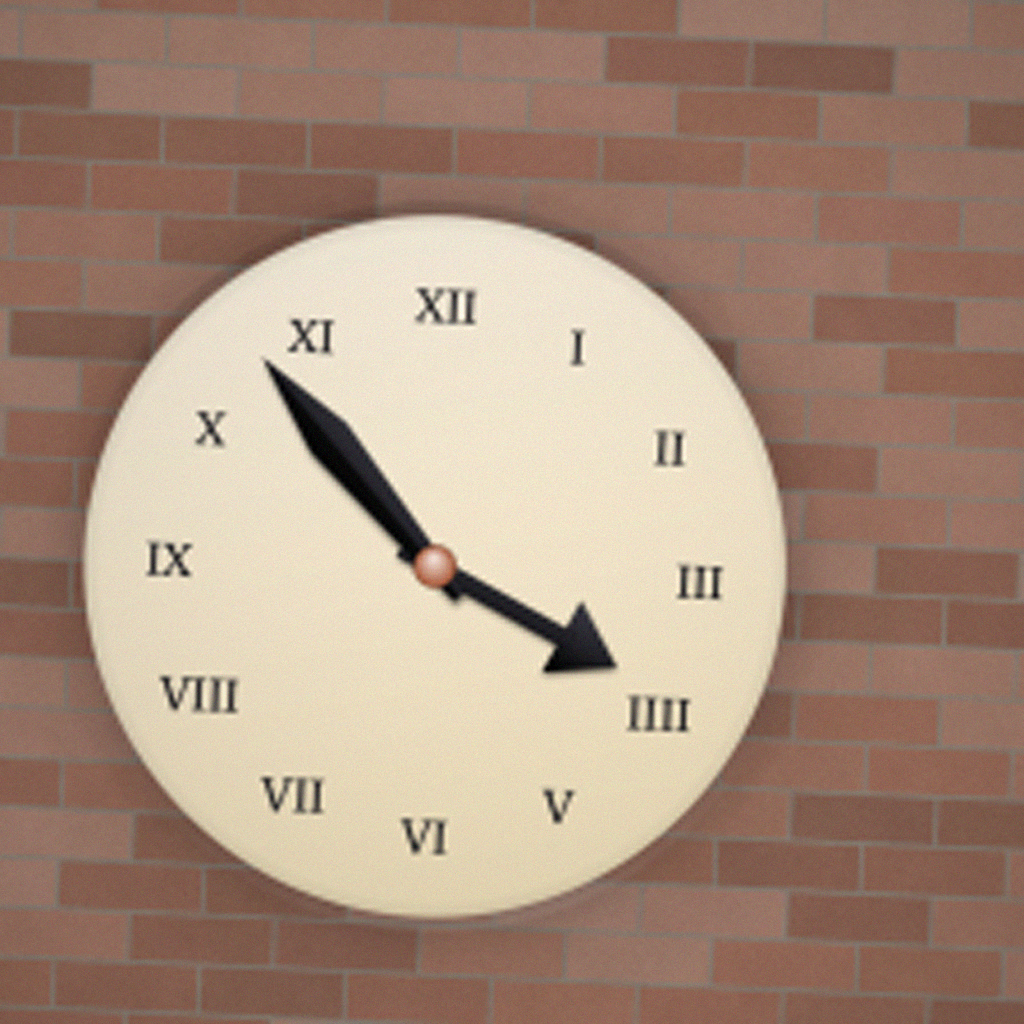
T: 3:53
